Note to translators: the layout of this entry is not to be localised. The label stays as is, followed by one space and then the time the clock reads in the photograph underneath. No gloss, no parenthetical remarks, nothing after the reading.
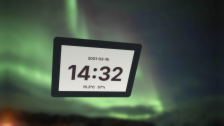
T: 14:32
